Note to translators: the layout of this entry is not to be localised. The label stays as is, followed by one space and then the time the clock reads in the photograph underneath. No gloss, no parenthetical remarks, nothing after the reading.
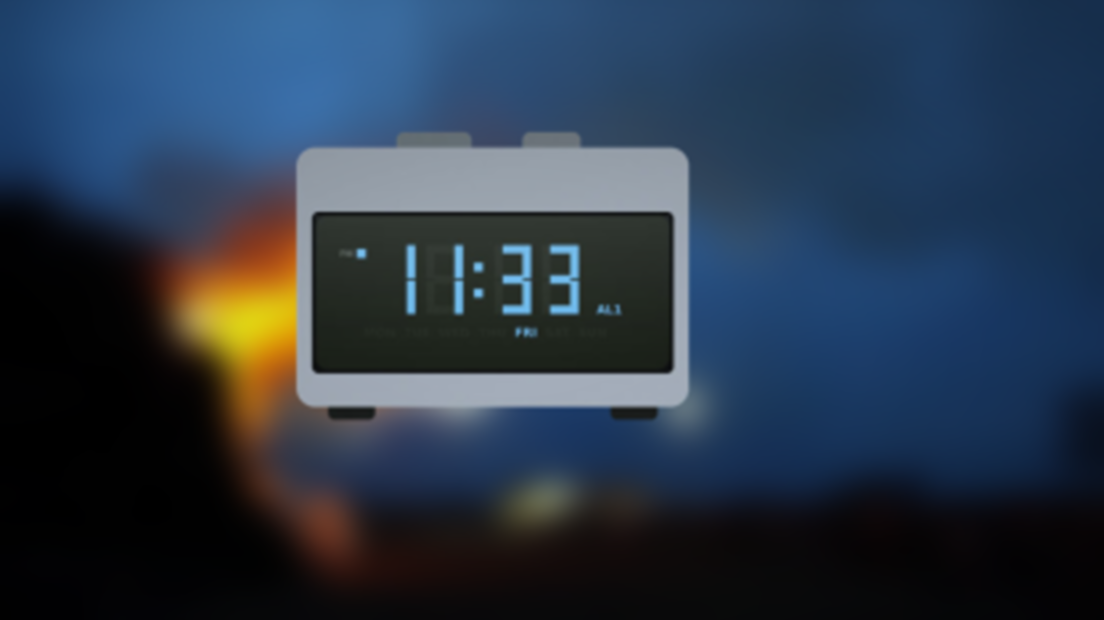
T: 11:33
